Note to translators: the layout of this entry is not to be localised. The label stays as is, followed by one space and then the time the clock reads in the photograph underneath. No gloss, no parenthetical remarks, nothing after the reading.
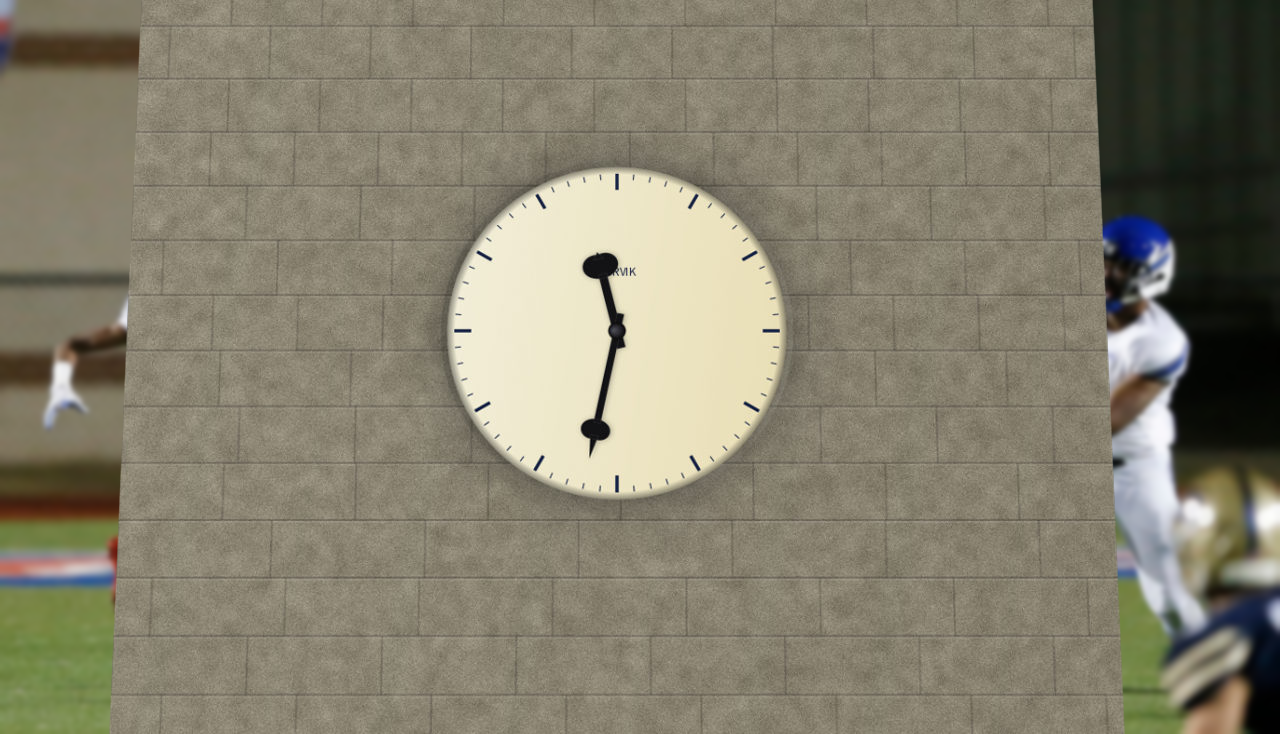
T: 11:32
